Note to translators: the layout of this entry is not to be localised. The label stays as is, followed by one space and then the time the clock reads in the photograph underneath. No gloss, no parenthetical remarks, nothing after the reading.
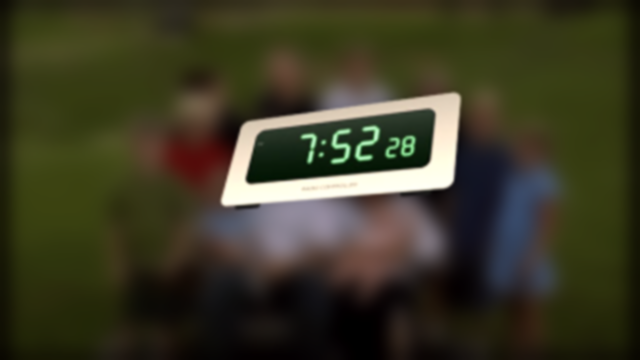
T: 7:52:28
